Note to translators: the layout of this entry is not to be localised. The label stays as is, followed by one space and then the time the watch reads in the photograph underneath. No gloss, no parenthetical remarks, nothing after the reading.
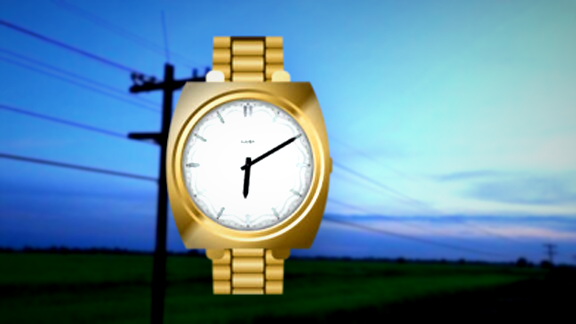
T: 6:10
